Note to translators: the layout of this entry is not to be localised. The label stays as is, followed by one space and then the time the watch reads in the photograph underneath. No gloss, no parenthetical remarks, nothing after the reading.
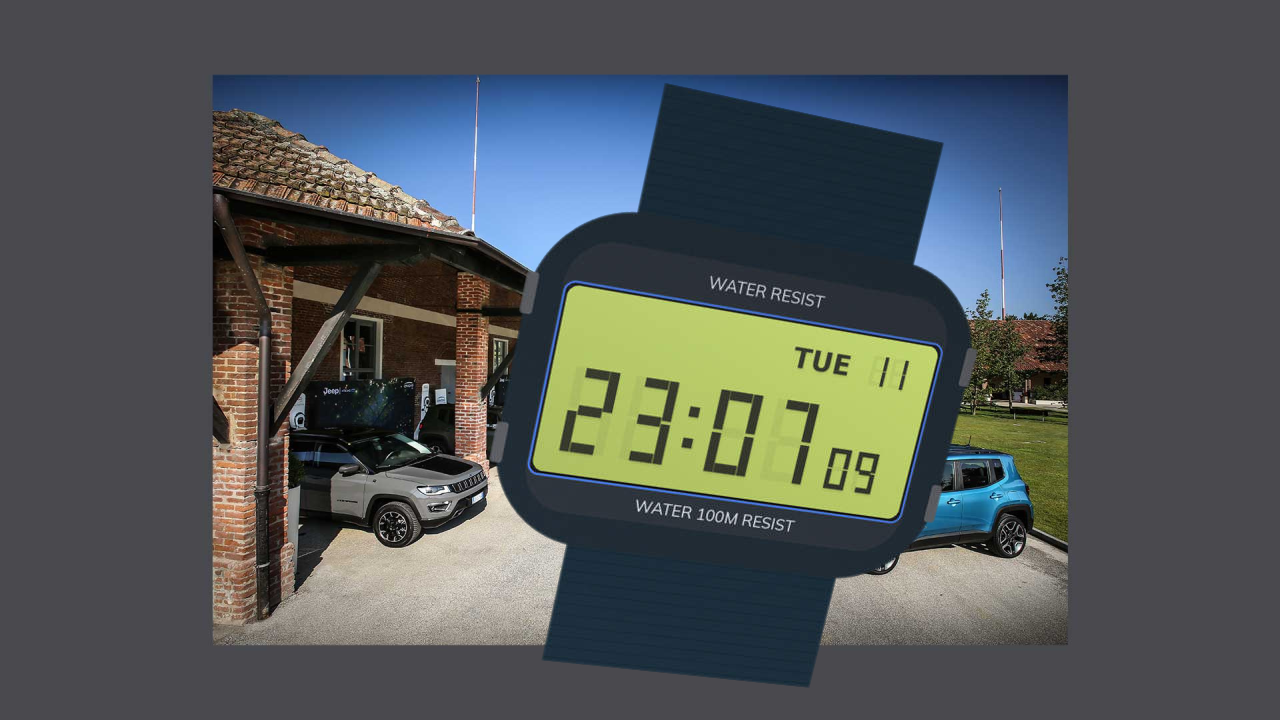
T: 23:07:09
